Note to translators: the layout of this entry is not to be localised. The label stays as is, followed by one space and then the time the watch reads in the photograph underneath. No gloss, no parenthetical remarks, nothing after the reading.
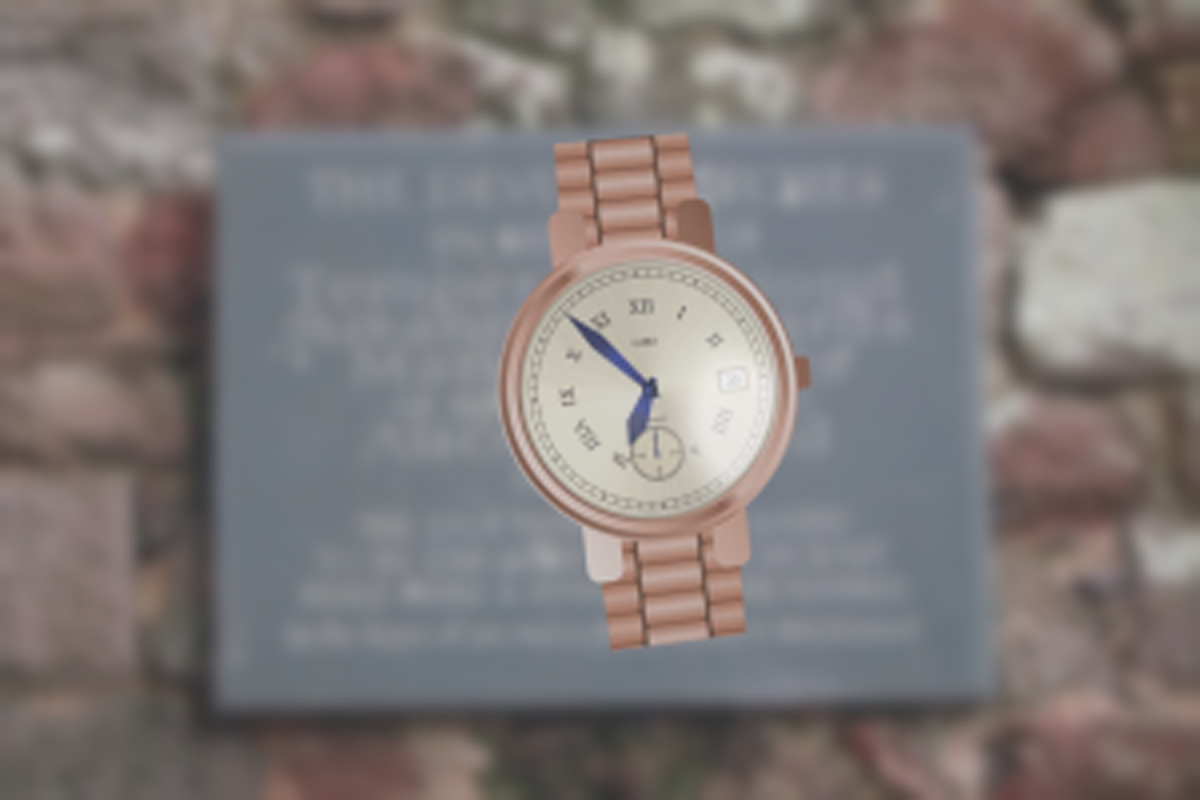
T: 6:53
